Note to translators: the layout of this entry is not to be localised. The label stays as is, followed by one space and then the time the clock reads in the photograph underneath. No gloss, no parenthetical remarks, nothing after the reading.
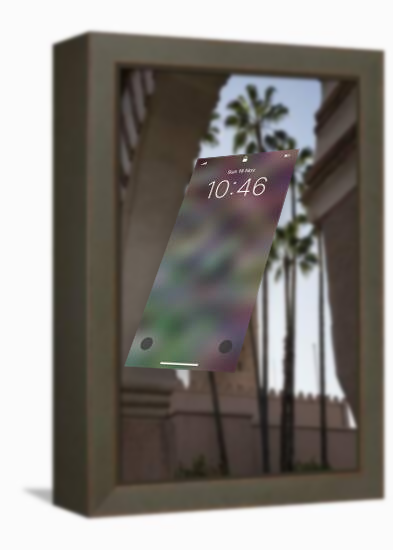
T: 10:46
